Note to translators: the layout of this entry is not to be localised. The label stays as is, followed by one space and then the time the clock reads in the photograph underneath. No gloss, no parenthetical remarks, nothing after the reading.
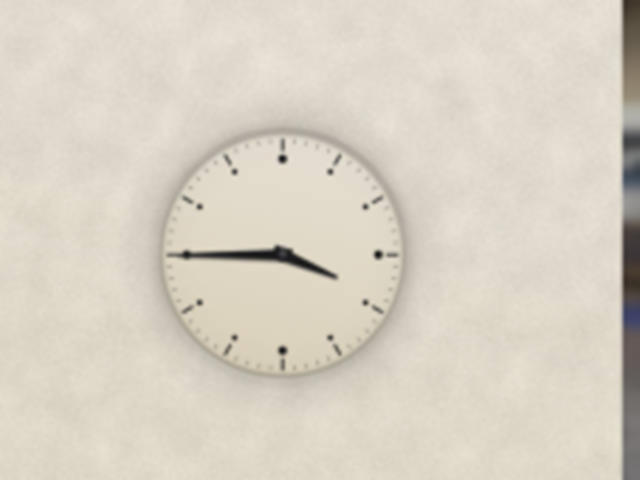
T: 3:45
